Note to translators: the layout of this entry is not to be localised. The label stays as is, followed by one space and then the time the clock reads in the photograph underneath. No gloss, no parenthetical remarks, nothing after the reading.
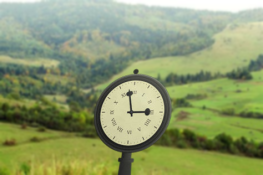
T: 2:58
